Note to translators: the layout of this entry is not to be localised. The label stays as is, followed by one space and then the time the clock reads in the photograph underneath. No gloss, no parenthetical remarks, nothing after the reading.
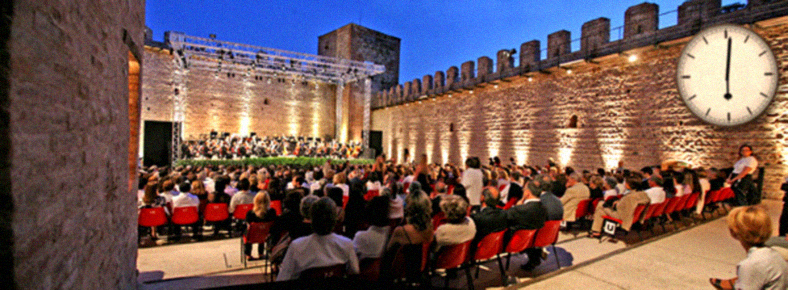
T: 6:01
